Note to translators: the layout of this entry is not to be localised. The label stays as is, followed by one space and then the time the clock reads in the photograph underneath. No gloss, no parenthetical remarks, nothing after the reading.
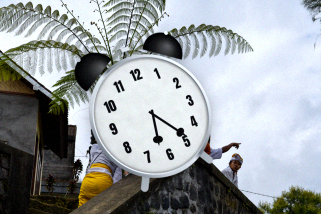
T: 6:24
